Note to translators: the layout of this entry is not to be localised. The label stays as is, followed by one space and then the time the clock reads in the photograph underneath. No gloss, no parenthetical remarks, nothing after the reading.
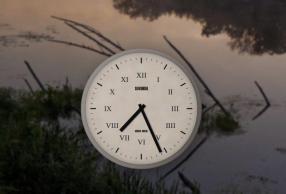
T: 7:26
